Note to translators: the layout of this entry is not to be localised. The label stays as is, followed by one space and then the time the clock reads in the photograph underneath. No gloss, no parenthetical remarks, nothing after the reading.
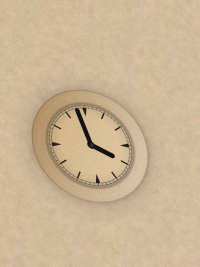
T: 3:58
